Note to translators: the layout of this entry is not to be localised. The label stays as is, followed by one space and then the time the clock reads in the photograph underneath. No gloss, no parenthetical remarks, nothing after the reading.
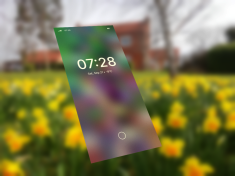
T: 7:28
